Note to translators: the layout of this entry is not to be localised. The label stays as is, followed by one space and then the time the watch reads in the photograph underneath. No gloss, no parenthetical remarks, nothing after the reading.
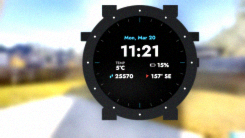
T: 11:21
